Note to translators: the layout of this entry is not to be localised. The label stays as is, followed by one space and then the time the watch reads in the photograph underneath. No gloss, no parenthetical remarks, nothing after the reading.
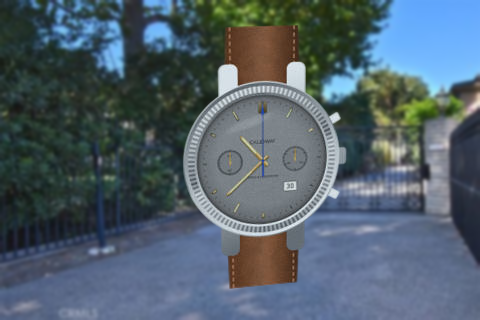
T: 10:38
